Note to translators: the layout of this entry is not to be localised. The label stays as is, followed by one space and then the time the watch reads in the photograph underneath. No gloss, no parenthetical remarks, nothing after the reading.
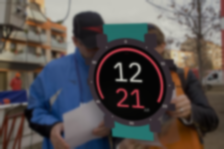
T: 12:21
